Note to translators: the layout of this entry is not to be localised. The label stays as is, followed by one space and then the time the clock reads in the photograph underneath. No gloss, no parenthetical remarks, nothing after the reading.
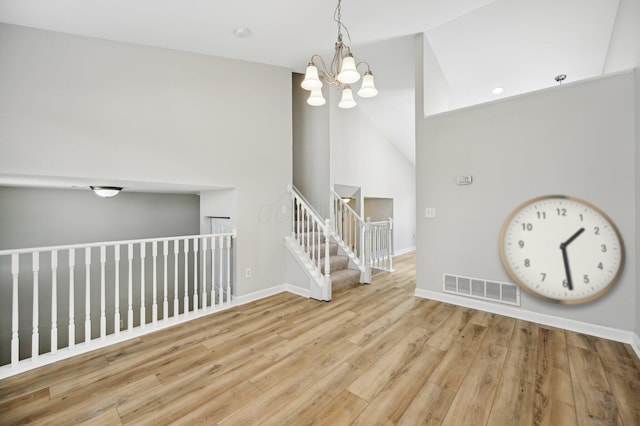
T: 1:29
